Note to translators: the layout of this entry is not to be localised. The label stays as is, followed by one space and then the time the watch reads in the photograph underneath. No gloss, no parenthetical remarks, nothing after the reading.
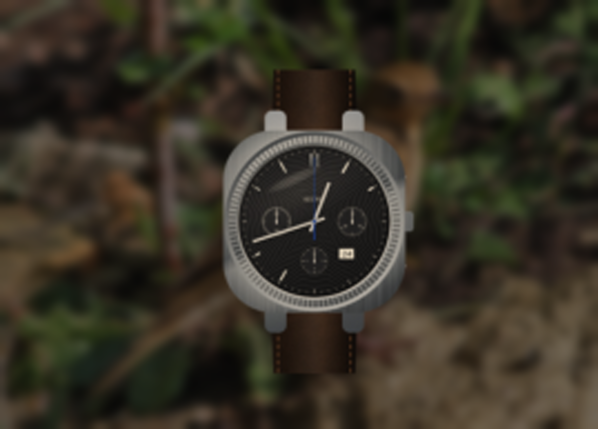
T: 12:42
